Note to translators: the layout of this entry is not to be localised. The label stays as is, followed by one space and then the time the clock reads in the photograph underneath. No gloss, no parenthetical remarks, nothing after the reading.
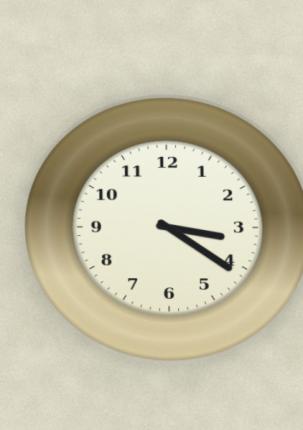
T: 3:21
